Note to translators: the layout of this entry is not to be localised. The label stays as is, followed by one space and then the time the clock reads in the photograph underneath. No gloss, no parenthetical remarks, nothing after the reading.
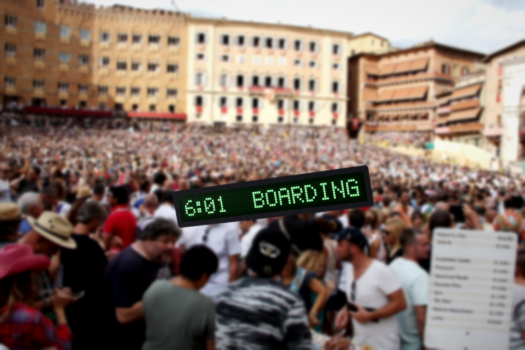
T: 6:01
